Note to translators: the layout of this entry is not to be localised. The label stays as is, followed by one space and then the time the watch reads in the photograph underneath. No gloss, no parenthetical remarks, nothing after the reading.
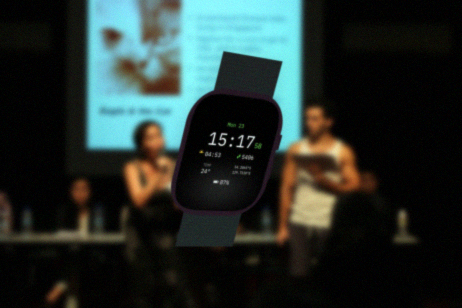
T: 15:17
